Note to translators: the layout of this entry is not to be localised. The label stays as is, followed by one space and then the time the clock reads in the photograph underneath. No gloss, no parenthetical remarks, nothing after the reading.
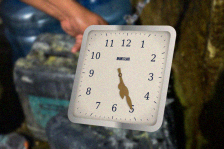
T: 5:25
